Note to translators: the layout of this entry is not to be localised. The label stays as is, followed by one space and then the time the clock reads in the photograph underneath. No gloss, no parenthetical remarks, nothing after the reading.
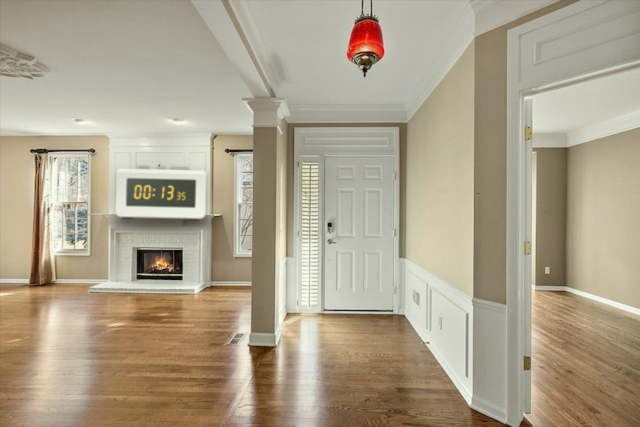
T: 0:13
